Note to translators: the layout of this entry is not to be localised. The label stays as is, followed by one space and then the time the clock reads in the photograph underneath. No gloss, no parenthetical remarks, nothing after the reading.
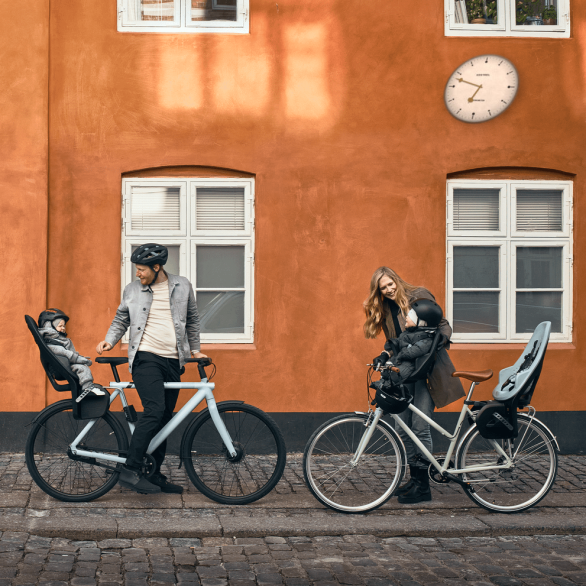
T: 6:48
